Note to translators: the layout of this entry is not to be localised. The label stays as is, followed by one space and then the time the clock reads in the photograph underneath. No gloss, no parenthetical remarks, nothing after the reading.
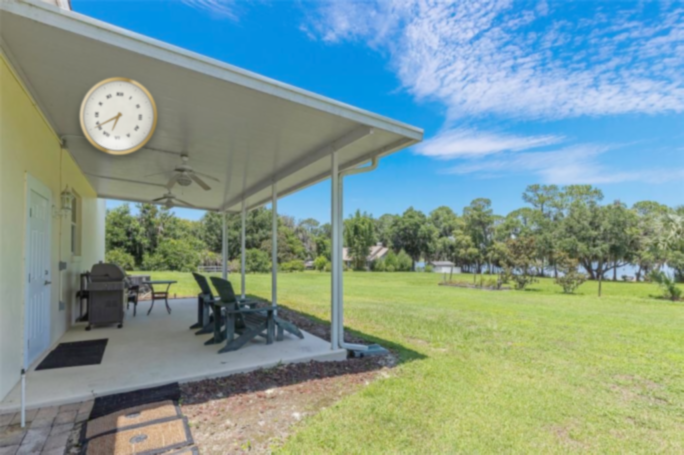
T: 6:40
